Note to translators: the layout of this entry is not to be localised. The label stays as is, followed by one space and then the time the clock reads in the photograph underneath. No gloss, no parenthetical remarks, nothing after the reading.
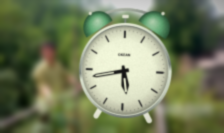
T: 5:43
